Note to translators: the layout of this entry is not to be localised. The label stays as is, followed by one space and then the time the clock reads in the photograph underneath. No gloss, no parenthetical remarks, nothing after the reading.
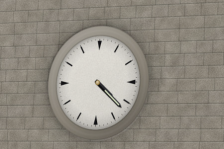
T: 4:22
